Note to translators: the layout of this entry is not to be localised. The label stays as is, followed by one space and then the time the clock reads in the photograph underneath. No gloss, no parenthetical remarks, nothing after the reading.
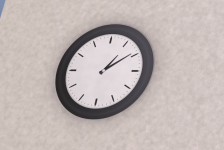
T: 1:09
